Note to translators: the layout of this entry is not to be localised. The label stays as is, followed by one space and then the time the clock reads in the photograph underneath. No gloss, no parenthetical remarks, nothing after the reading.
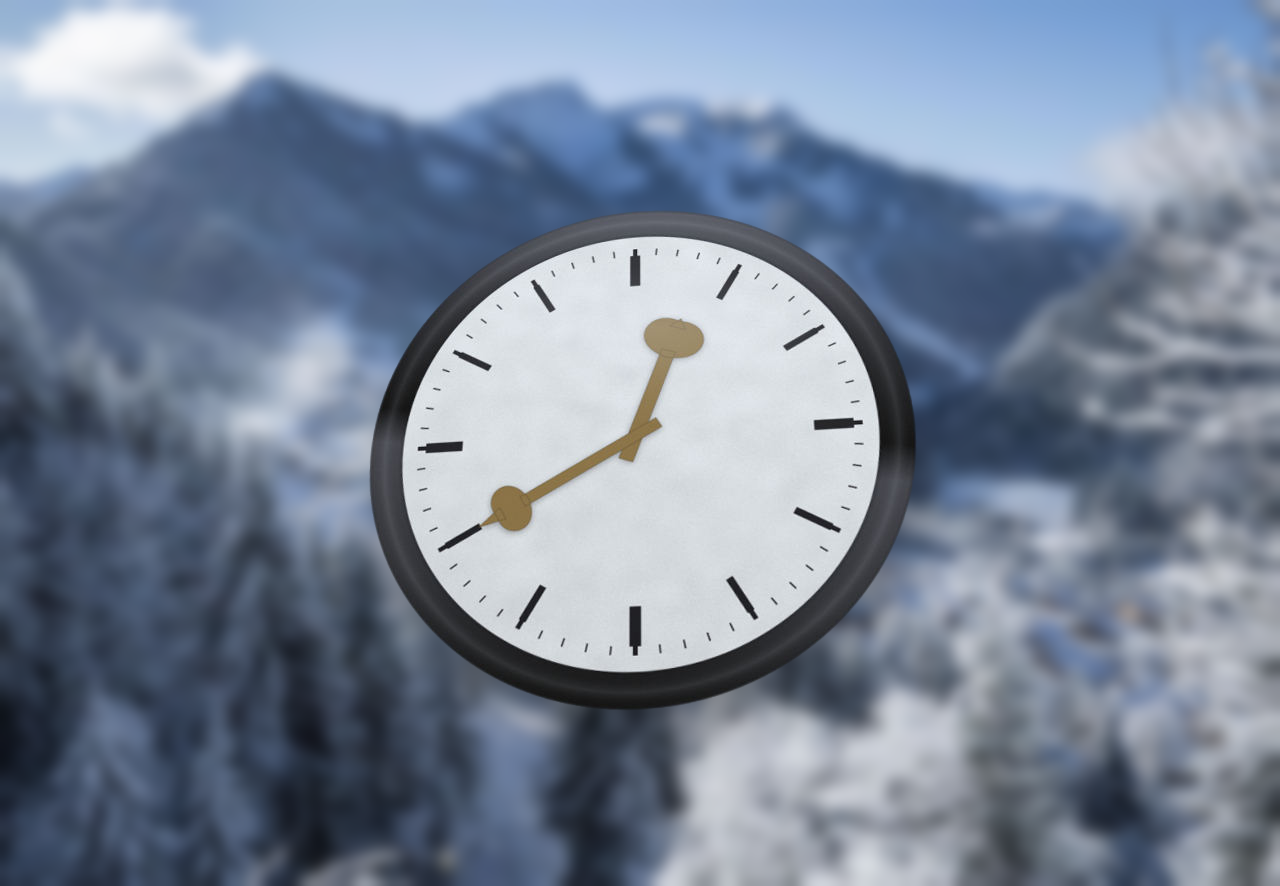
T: 12:40
